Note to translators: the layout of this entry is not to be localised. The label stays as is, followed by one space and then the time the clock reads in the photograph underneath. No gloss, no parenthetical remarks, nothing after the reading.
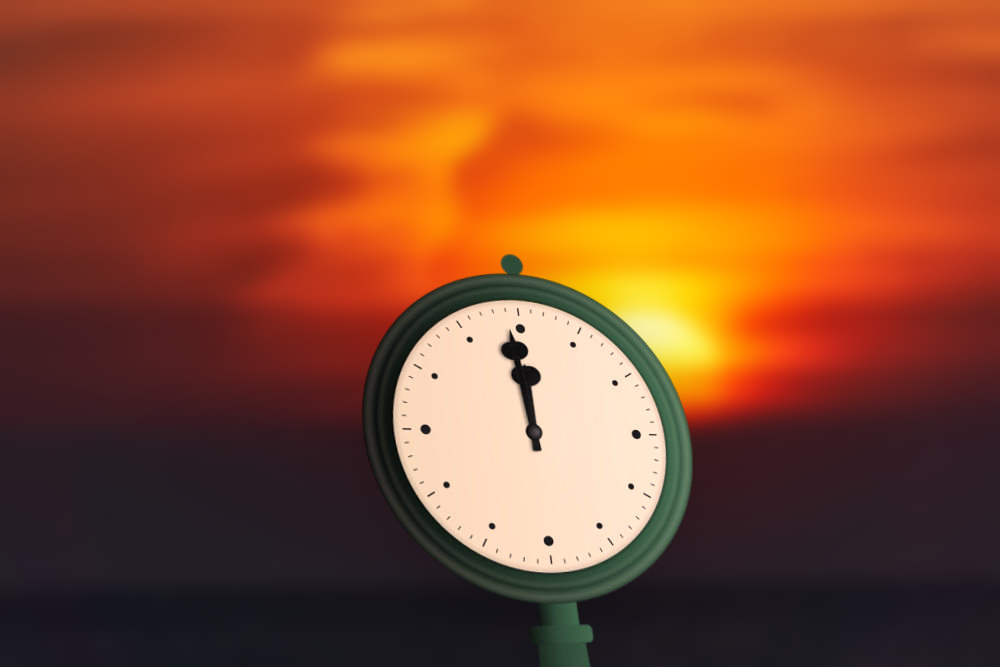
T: 11:59
